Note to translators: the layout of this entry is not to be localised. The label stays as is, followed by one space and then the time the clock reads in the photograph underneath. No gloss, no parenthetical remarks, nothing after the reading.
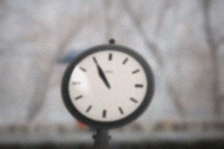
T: 10:55
